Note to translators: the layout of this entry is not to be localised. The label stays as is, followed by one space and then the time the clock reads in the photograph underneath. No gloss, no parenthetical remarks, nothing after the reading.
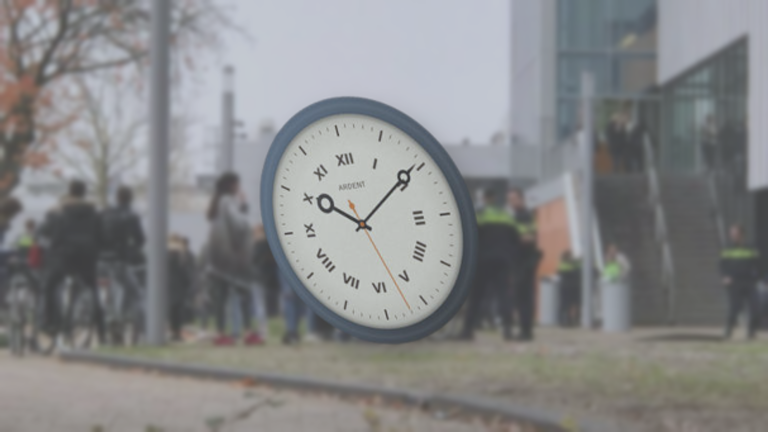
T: 10:09:27
